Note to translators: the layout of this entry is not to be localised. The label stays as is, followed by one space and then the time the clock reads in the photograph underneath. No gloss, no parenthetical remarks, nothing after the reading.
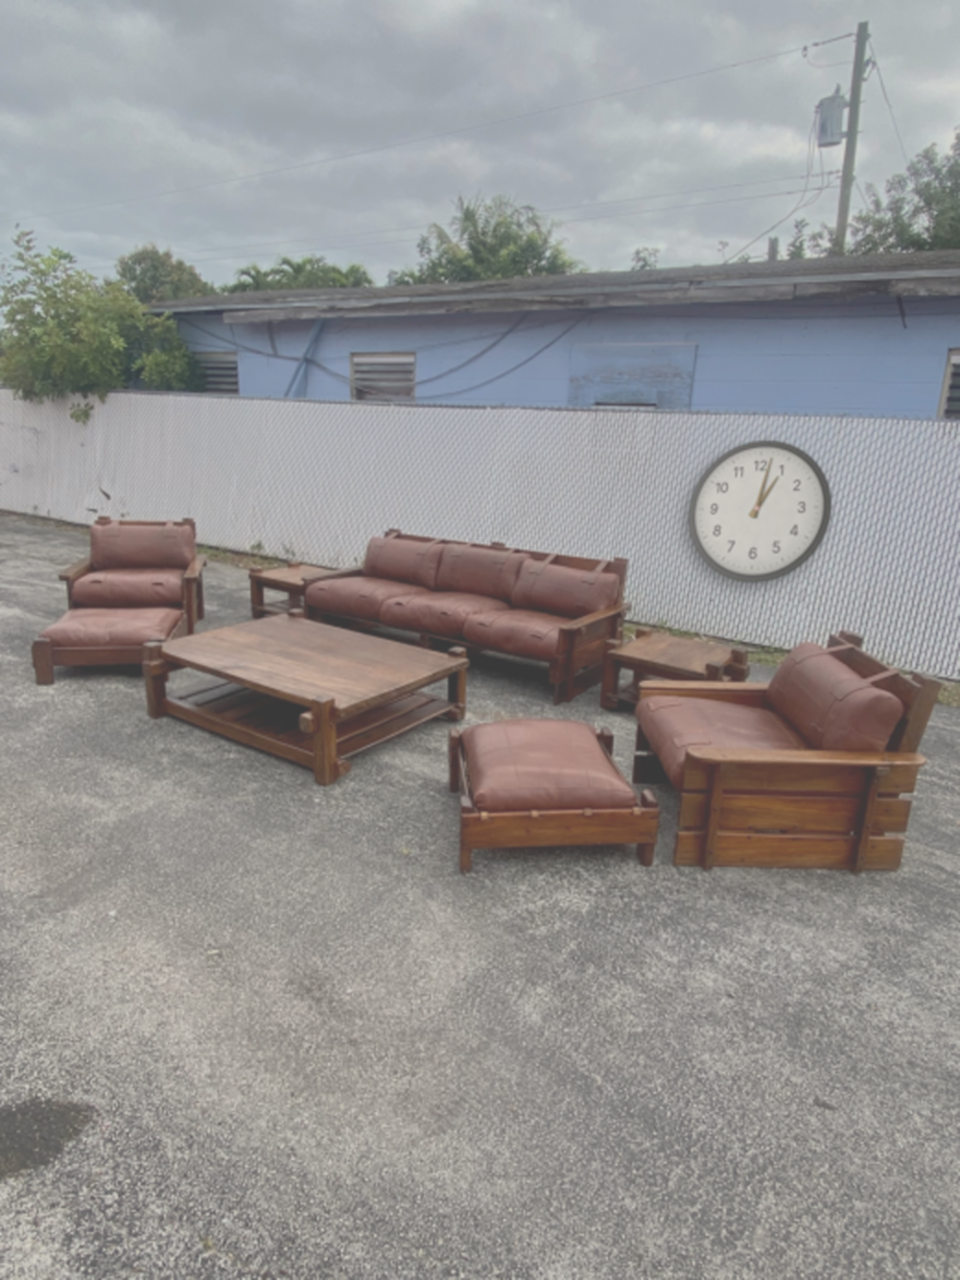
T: 1:02
